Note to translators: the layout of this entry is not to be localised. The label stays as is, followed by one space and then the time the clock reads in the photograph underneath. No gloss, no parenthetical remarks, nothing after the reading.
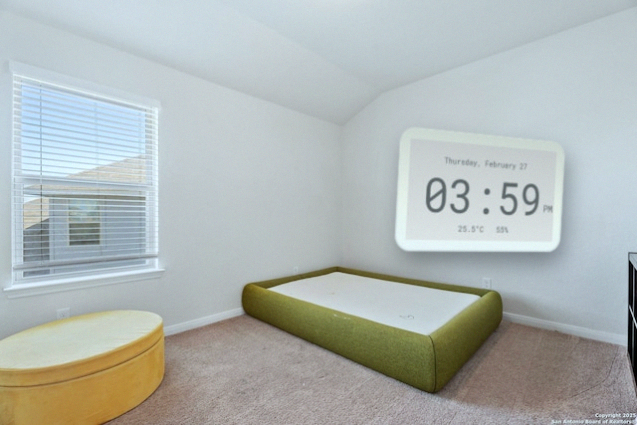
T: 3:59
